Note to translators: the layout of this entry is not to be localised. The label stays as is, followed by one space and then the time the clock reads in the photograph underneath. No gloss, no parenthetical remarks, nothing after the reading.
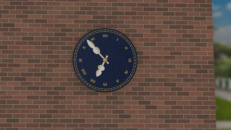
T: 6:53
